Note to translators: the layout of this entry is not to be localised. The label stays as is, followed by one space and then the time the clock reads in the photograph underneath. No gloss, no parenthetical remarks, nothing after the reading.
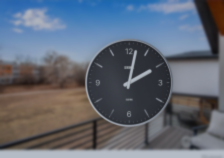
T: 2:02
